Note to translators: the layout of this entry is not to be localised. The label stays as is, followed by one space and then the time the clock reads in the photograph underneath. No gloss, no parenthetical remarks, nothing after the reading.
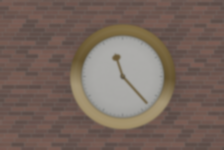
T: 11:23
